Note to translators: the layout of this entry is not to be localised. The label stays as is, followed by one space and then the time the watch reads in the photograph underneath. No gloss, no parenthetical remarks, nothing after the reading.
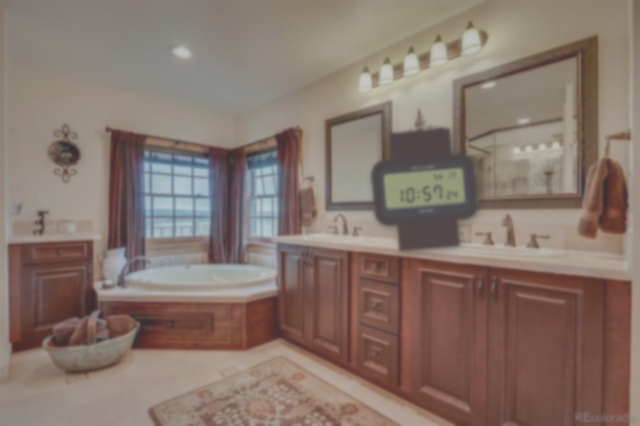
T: 10:57
